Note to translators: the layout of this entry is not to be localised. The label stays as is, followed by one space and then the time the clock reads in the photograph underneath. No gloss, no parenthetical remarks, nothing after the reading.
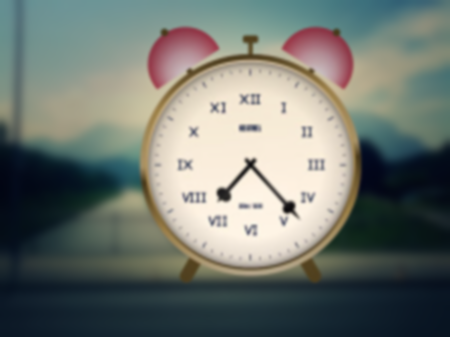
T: 7:23
